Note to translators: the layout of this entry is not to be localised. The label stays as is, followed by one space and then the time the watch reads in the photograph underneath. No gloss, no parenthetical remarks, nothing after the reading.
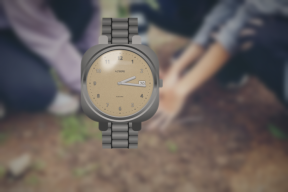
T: 2:16
